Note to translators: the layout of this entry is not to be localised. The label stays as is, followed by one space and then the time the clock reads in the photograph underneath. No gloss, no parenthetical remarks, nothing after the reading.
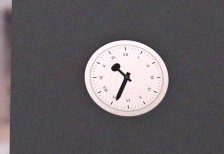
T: 10:34
